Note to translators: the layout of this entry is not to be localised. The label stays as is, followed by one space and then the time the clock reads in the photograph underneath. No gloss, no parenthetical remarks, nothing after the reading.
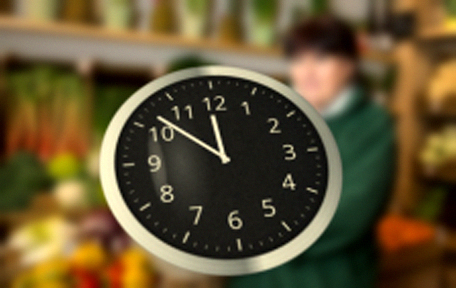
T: 11:52
